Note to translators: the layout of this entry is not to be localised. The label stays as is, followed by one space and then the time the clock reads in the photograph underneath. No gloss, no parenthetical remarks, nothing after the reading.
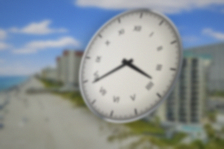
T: 3:39
